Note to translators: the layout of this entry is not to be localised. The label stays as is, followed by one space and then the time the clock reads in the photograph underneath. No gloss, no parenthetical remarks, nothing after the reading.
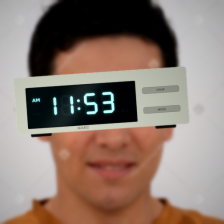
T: 11:53
